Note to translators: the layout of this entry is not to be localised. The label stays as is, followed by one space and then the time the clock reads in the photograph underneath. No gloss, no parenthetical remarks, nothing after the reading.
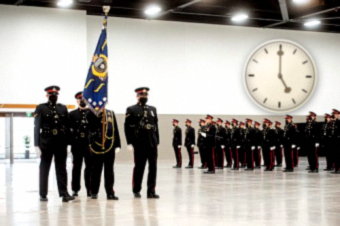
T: 5:00
